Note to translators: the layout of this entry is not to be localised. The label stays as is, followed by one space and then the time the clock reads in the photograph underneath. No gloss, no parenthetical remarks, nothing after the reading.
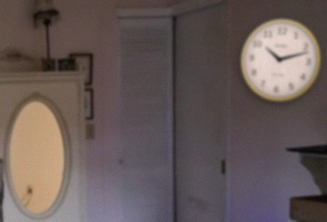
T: 10:12
